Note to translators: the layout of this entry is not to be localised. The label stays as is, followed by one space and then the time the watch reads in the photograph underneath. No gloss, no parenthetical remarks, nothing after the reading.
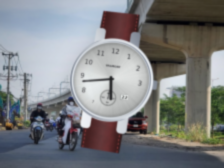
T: 5:43
